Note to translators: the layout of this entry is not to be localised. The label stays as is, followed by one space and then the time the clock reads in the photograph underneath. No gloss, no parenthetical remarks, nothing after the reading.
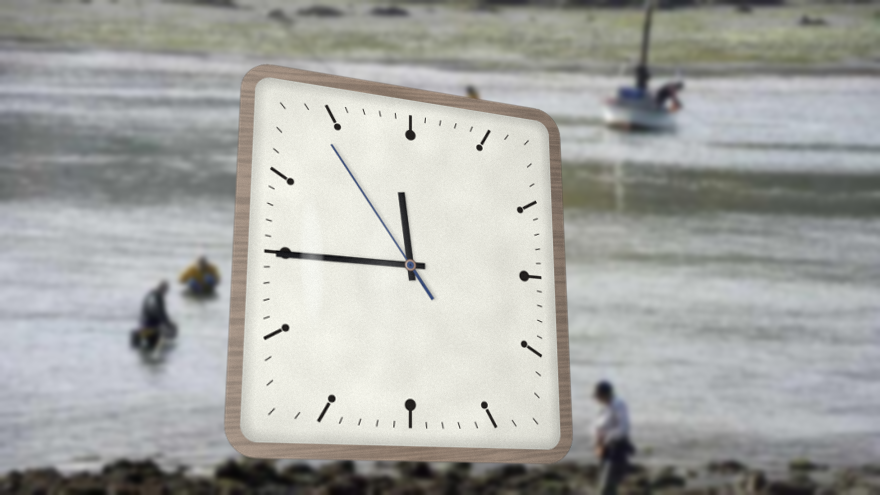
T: 11:44:54
